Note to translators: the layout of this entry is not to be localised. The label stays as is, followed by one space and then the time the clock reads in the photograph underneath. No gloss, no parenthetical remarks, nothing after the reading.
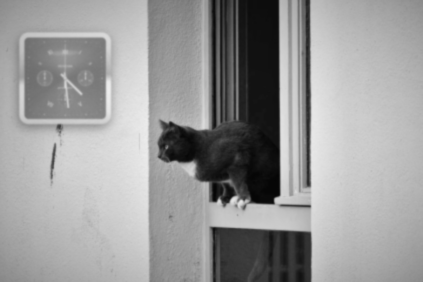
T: 4:29
